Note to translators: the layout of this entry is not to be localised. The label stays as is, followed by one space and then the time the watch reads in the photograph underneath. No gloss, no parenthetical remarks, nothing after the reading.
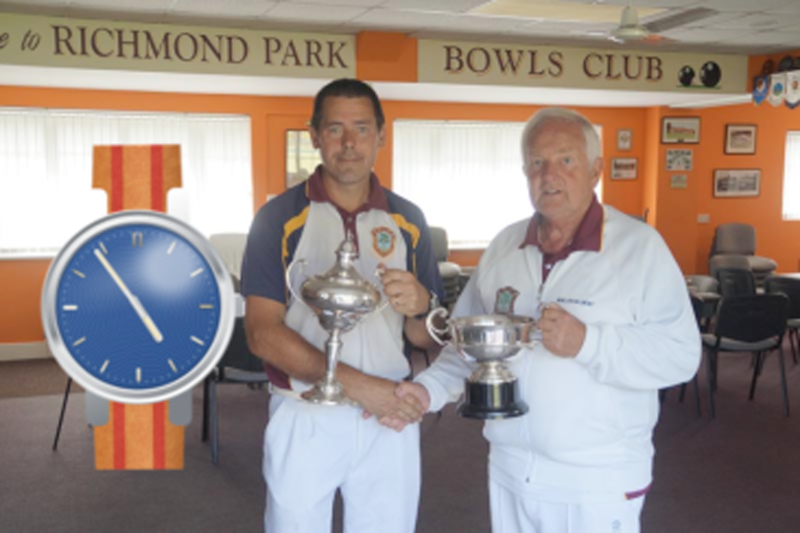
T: 4:54
